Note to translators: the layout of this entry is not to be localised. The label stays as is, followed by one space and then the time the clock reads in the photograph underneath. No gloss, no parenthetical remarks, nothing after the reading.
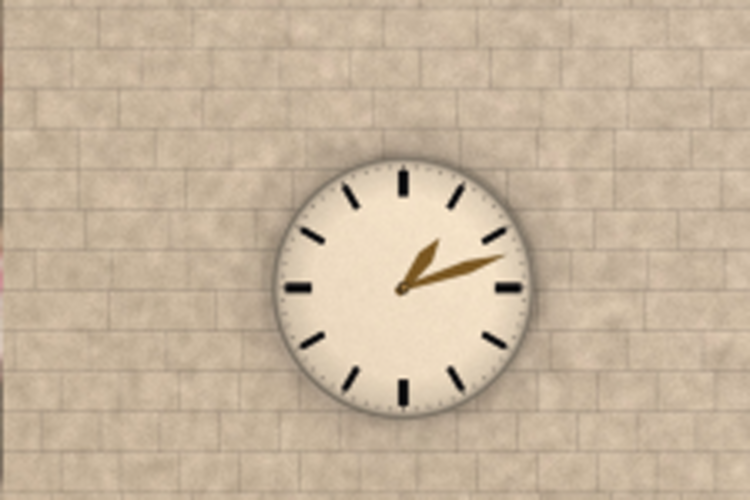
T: 1:12
